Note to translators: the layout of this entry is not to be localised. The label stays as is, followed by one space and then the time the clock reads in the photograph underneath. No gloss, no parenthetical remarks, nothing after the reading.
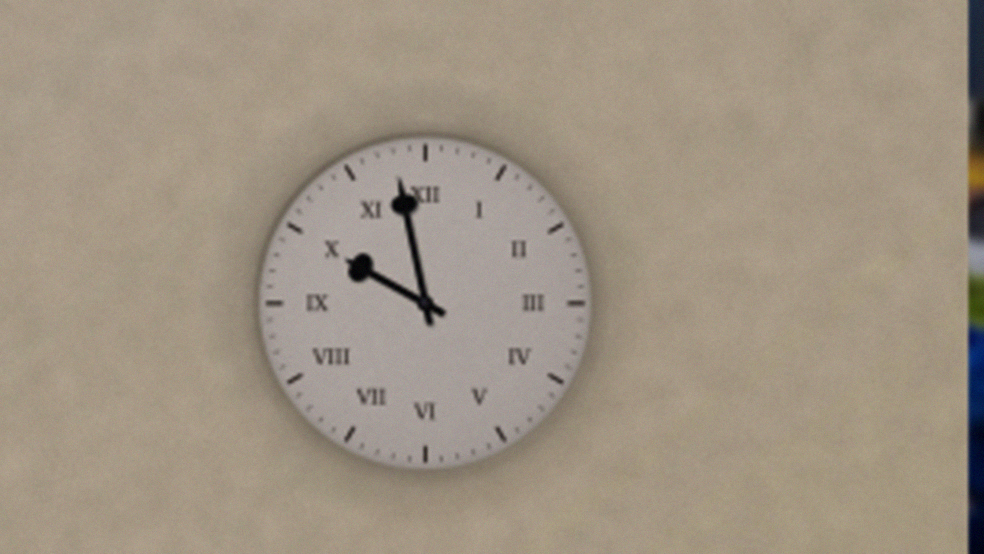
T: 9:58
